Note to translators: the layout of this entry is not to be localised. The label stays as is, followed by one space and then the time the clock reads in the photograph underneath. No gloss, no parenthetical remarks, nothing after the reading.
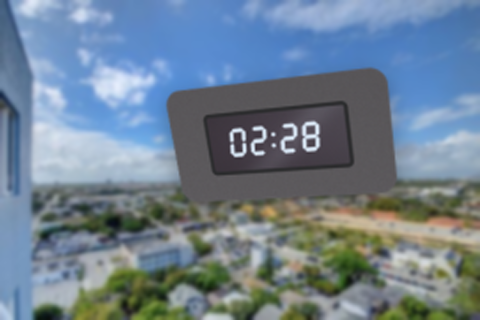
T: 2:28
